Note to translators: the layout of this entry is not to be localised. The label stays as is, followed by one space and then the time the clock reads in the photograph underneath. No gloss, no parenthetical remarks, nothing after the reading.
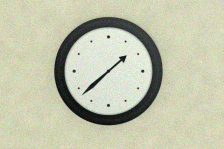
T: 1:38
